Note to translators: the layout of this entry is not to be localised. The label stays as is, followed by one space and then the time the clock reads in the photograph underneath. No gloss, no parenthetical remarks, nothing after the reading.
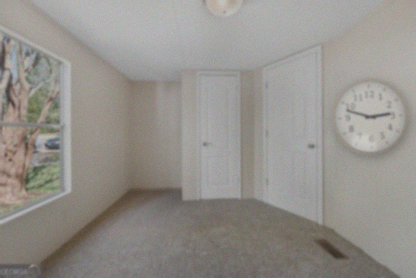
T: 2:48
